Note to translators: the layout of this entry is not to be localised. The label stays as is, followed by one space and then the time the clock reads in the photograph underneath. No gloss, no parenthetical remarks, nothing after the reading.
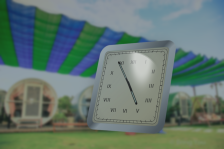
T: 4:54
